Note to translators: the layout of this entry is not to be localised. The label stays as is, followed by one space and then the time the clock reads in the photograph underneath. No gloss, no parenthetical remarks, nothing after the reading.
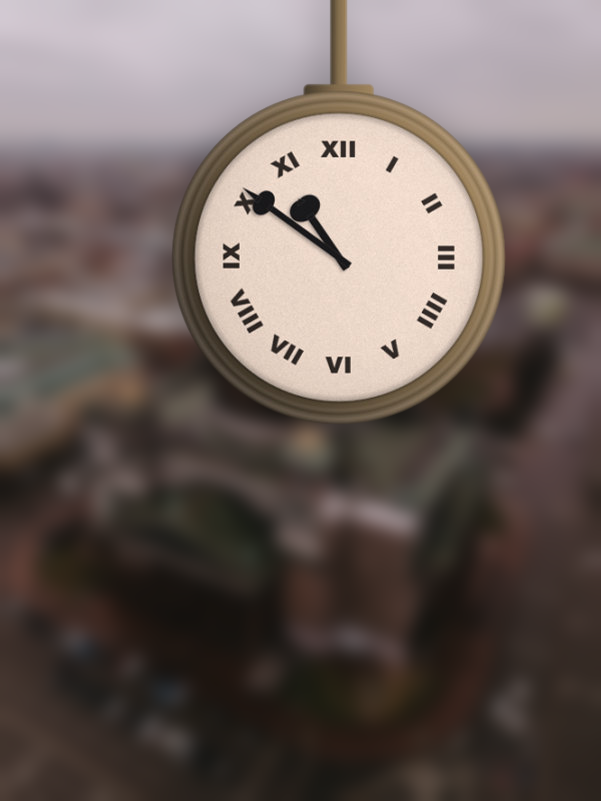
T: 10:51
